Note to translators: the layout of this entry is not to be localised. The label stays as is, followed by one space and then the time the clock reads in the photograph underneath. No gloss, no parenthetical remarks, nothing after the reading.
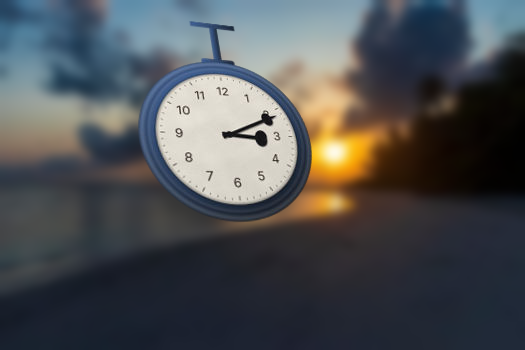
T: 3:11
